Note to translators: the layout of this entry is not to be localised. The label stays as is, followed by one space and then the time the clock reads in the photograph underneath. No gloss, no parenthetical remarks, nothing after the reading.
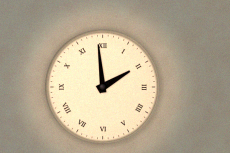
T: 1:59
